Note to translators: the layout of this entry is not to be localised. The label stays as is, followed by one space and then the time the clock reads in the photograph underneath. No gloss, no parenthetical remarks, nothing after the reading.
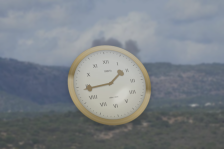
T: 1:44
